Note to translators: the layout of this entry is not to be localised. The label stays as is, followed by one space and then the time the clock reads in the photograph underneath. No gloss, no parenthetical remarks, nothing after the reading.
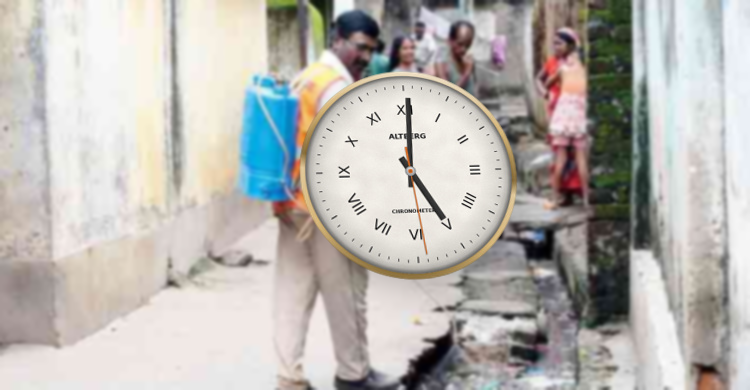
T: 5:00:29
